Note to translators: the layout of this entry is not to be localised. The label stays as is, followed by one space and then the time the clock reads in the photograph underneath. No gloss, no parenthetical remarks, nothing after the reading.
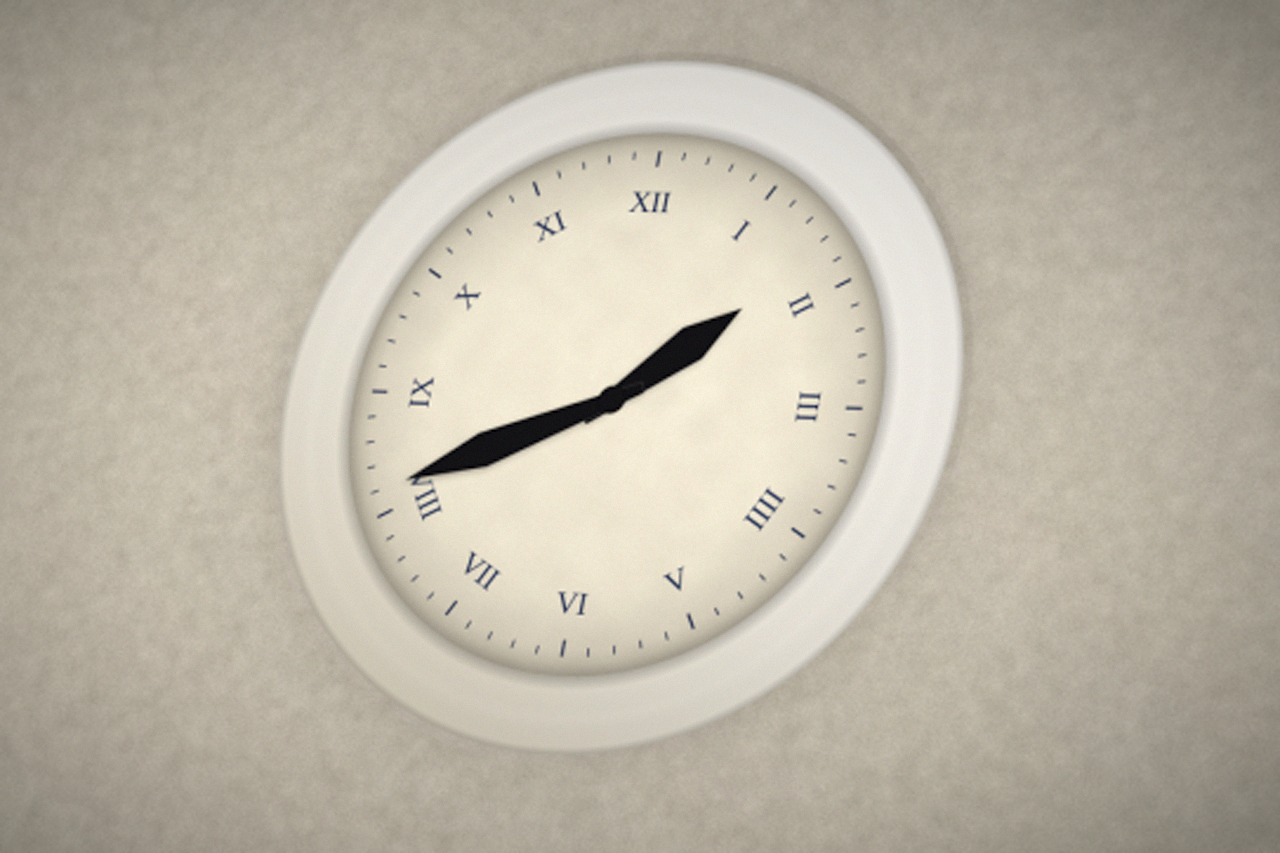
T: 1:41
